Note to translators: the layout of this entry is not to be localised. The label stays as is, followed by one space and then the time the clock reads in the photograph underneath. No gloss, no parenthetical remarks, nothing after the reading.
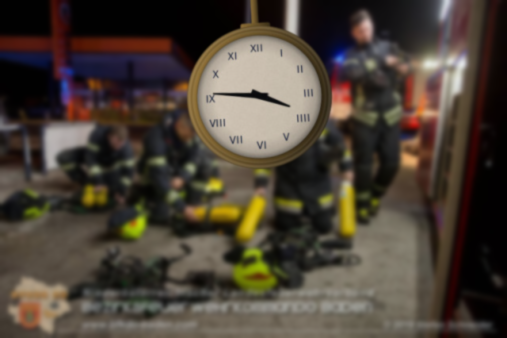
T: 3:46
